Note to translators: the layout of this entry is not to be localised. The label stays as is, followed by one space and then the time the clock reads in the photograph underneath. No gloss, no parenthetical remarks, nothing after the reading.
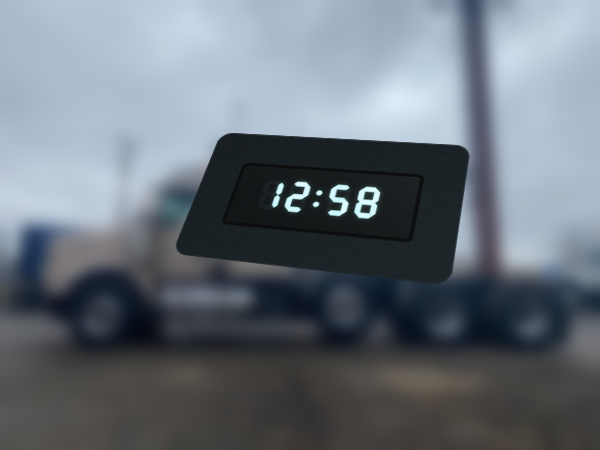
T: 12:58
